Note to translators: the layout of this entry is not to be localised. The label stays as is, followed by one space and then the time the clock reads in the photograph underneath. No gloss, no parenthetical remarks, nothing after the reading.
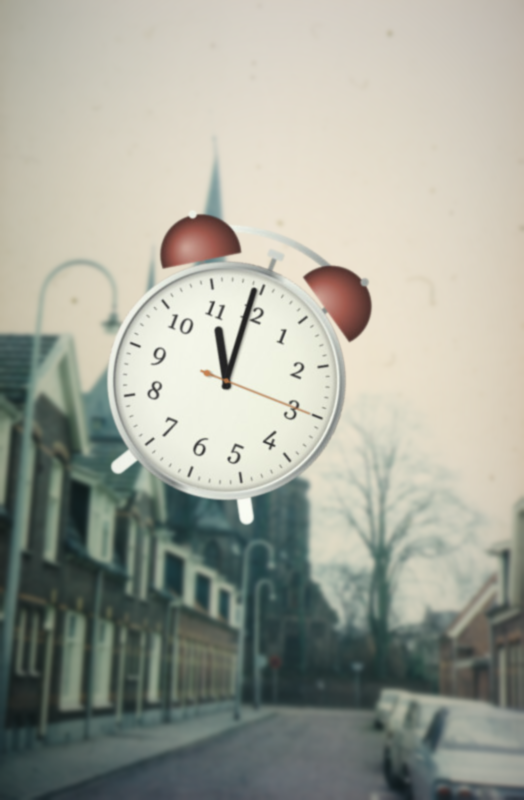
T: 10:59:15
